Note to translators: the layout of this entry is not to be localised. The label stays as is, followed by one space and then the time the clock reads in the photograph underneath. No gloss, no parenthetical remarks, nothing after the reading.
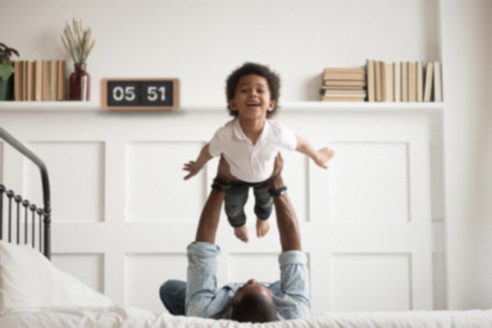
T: 5:51
